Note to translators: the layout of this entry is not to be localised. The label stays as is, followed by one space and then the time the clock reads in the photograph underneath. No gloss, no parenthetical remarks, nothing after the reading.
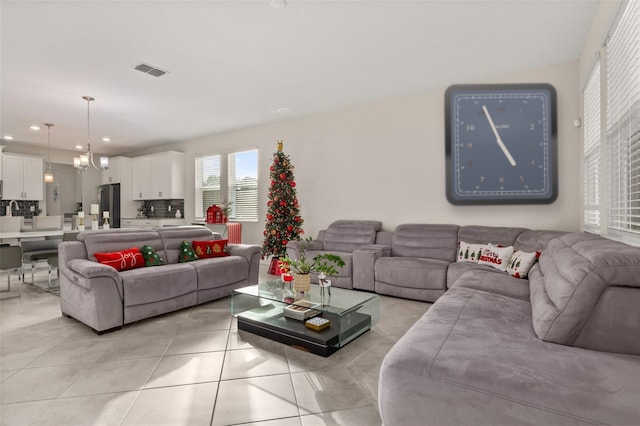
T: 4:56
